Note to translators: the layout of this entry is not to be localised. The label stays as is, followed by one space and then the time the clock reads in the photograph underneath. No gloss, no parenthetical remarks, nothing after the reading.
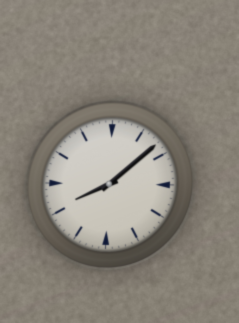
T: 8:08
